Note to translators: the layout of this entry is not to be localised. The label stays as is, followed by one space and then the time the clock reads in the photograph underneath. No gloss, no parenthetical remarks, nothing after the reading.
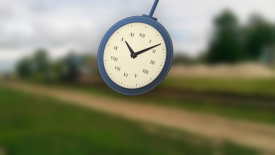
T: 10:08
